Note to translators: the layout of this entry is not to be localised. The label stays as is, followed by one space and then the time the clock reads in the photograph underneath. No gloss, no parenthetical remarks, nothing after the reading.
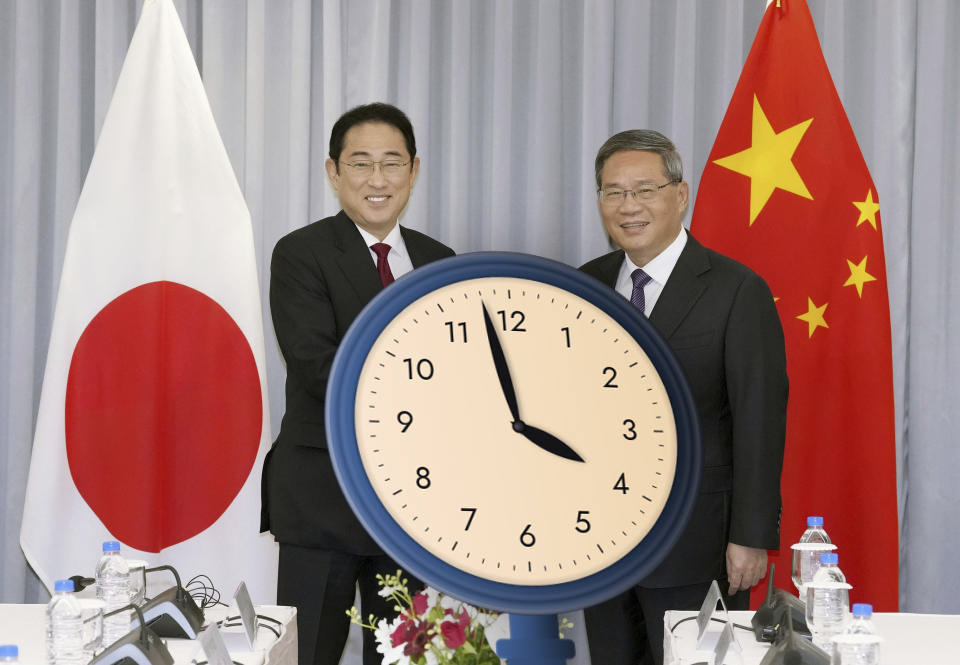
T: 3:58
